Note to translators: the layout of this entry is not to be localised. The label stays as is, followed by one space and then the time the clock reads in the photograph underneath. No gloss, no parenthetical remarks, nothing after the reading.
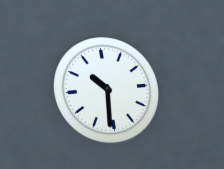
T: 10:31
